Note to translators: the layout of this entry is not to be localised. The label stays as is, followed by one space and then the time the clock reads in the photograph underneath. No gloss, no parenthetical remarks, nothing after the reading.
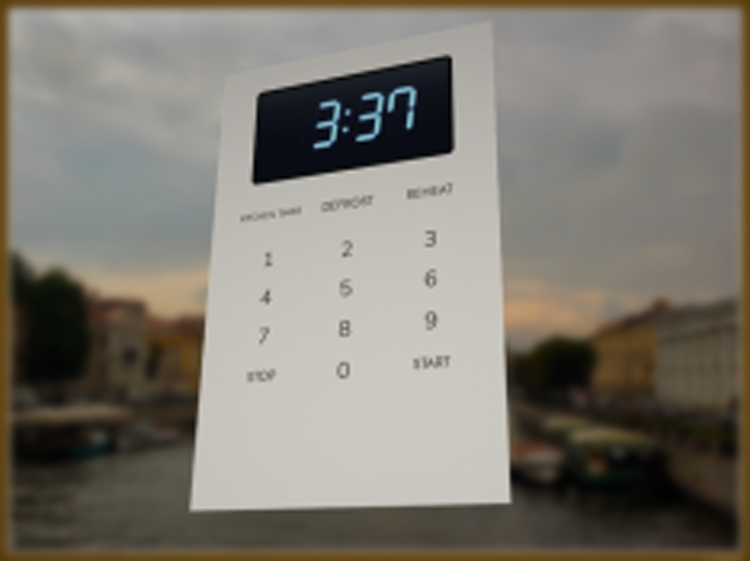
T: 3:37
